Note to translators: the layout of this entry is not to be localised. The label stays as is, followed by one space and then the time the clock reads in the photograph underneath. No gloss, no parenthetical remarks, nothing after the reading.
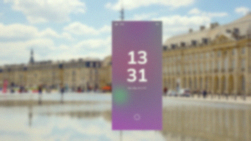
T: 13:31
